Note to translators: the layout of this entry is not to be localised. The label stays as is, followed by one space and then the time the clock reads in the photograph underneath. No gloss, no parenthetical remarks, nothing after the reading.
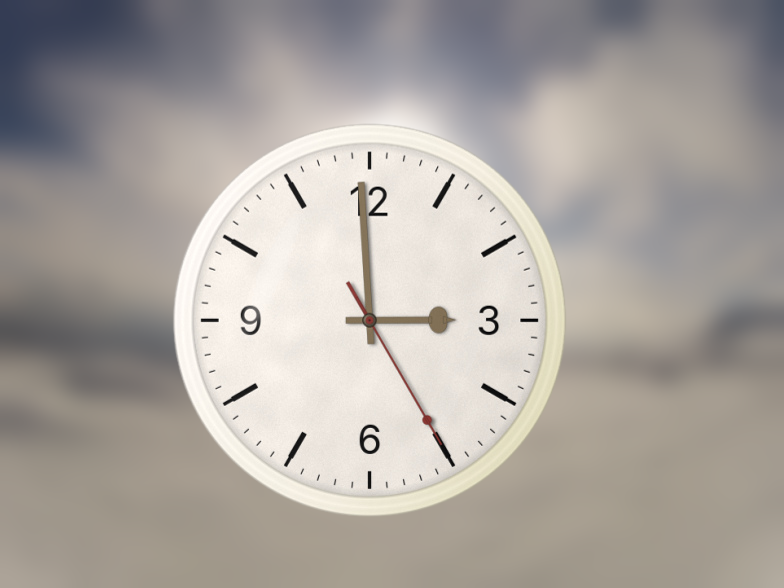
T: 2:59:25
